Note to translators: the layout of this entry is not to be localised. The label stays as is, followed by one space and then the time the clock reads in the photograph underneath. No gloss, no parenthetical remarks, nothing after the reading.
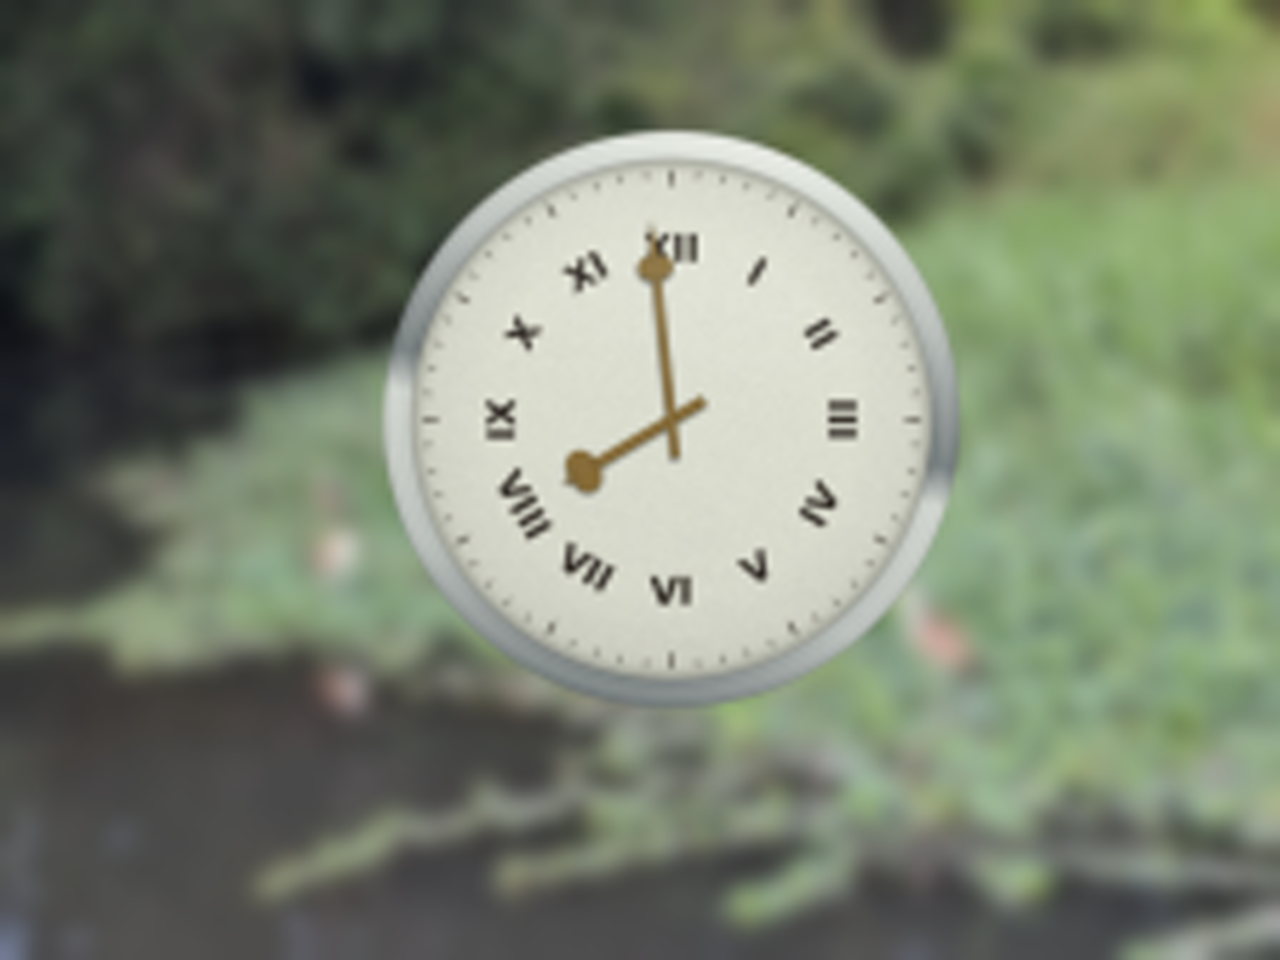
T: 7:59
